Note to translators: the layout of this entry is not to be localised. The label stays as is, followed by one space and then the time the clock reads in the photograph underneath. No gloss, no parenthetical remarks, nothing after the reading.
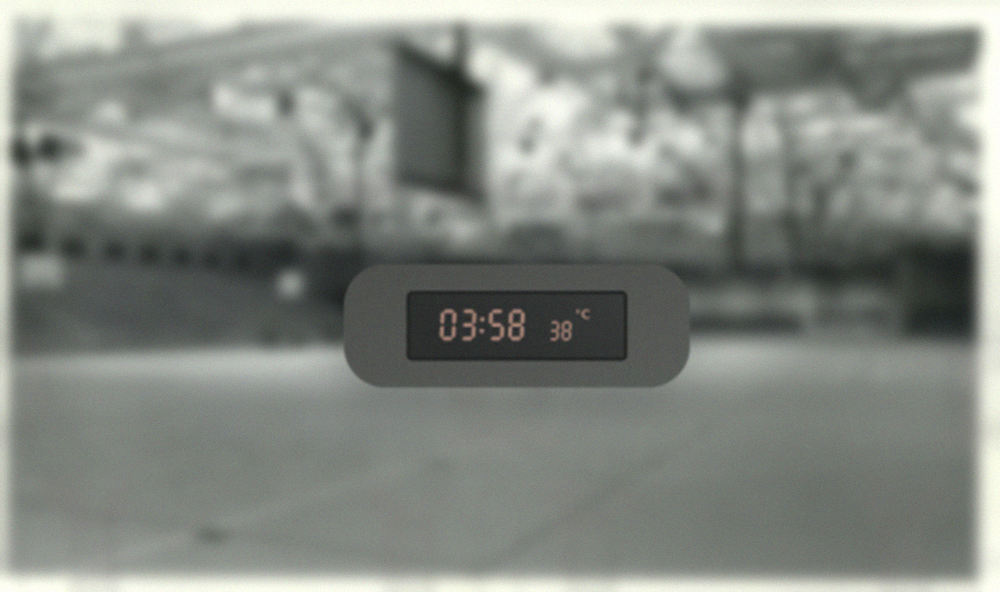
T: 3:58
